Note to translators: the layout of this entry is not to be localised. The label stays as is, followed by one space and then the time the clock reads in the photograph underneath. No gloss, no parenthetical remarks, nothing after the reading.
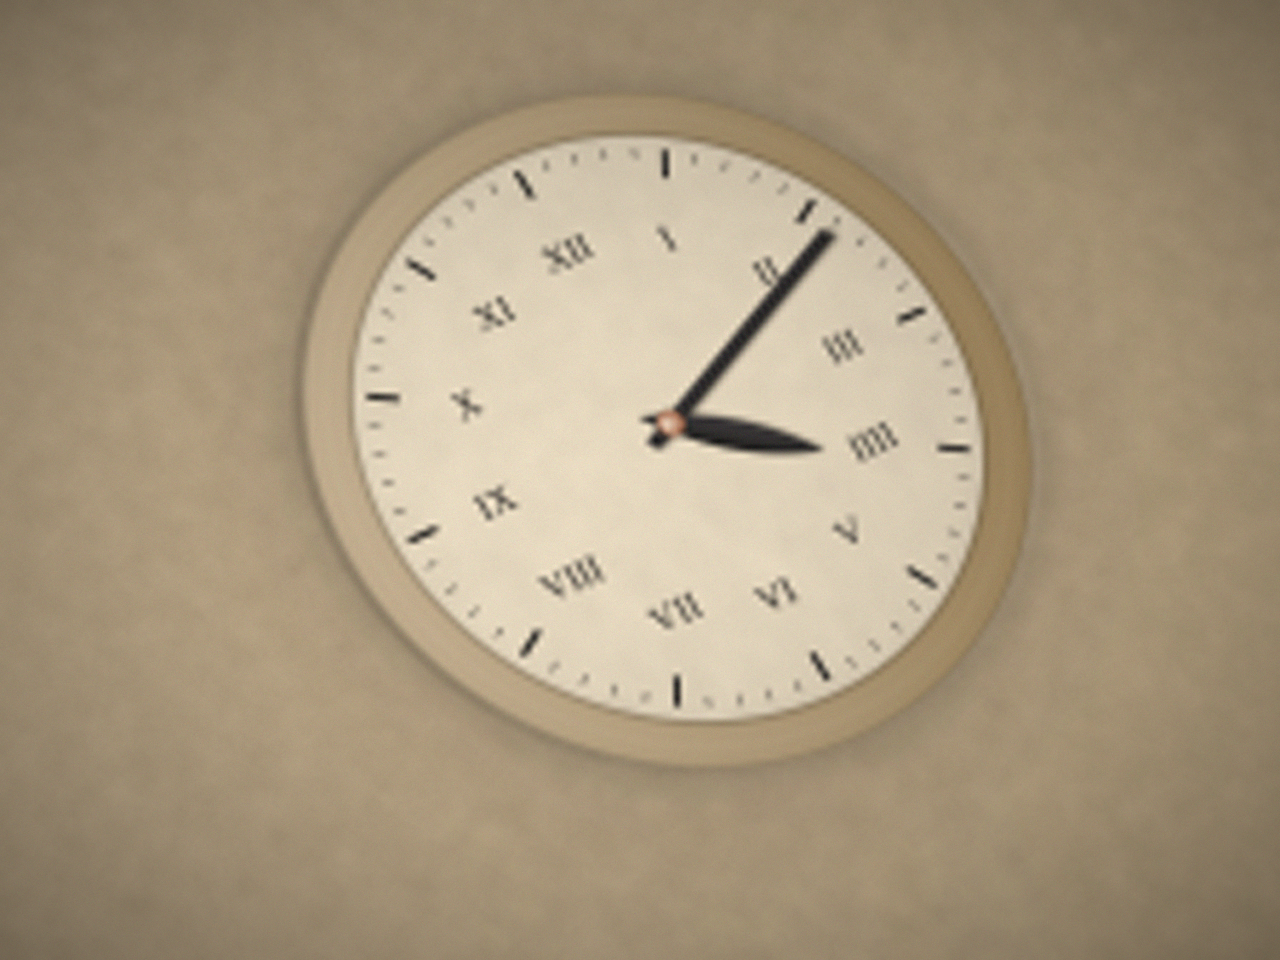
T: 4:11
